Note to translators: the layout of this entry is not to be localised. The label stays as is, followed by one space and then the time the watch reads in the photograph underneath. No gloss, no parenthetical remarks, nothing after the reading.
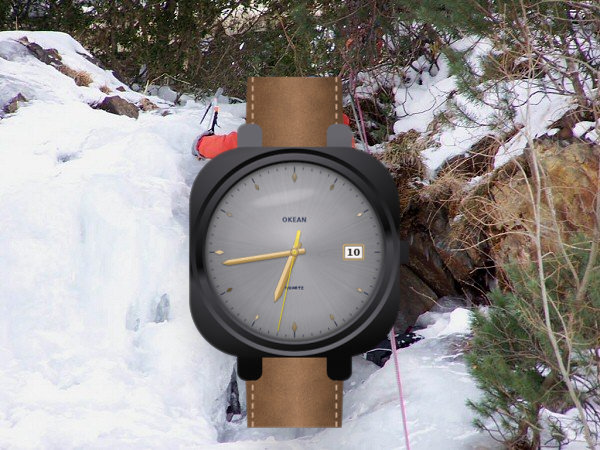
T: 6:43:32
